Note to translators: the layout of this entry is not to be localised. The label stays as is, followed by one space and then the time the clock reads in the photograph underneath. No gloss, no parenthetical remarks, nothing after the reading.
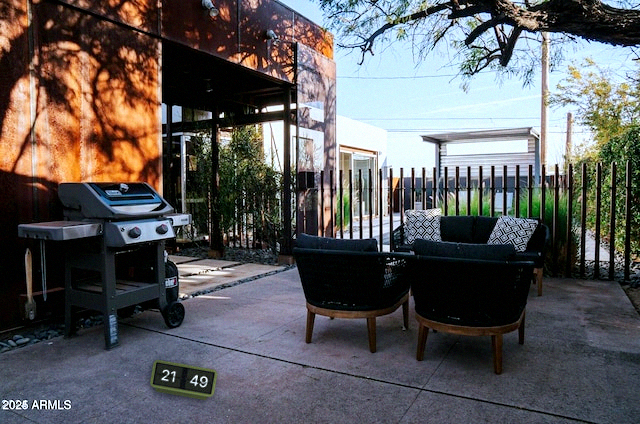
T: 21:49
